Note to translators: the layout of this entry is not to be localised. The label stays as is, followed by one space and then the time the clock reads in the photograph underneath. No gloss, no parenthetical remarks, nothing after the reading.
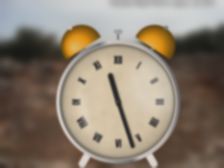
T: 11:27
